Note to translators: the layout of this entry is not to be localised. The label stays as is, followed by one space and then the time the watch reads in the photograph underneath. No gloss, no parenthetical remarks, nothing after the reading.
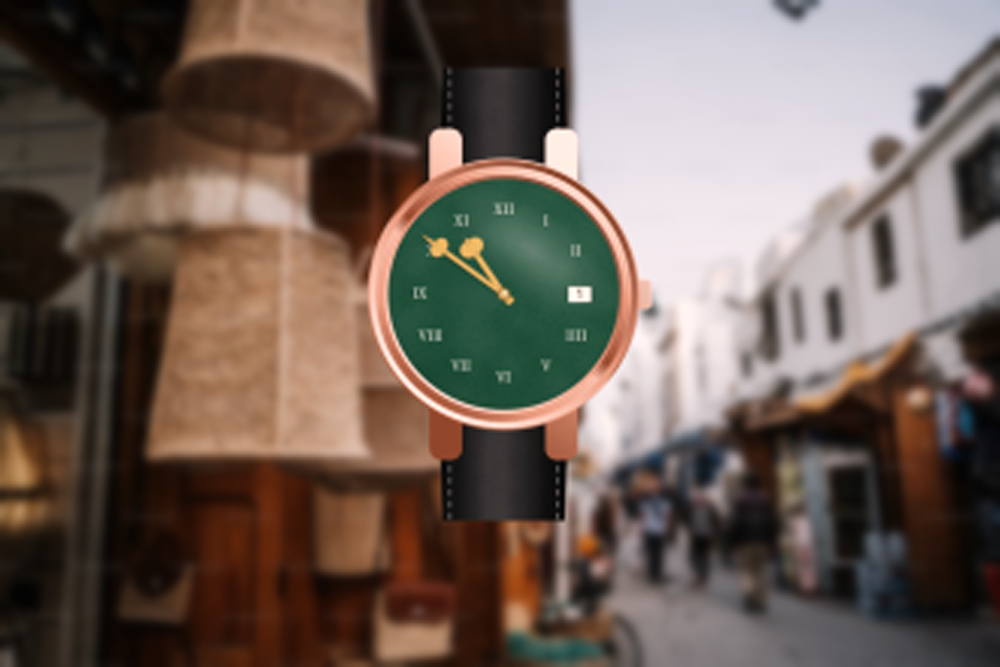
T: 10:51
